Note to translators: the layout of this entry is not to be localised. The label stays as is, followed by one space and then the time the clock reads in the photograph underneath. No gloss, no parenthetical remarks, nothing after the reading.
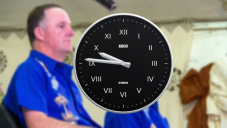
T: 9:46
